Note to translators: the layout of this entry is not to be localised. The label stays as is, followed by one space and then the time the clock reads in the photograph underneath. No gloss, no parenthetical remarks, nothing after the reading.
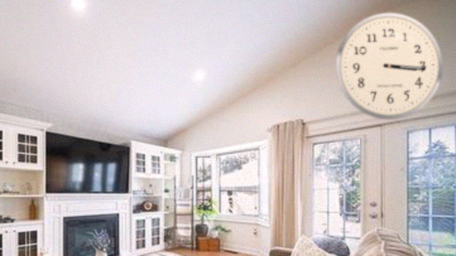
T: 3:16
